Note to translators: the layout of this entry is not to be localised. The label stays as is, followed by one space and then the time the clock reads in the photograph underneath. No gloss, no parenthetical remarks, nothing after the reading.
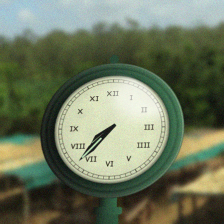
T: 7:37
